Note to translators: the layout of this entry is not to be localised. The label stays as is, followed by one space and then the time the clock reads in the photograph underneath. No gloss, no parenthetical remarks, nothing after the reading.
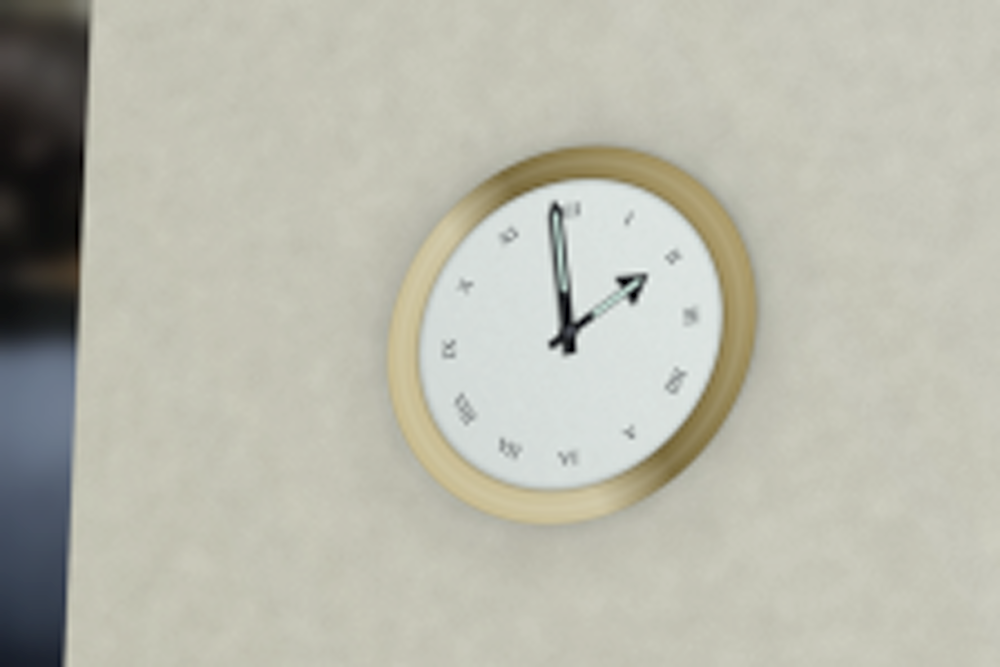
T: 1:59
